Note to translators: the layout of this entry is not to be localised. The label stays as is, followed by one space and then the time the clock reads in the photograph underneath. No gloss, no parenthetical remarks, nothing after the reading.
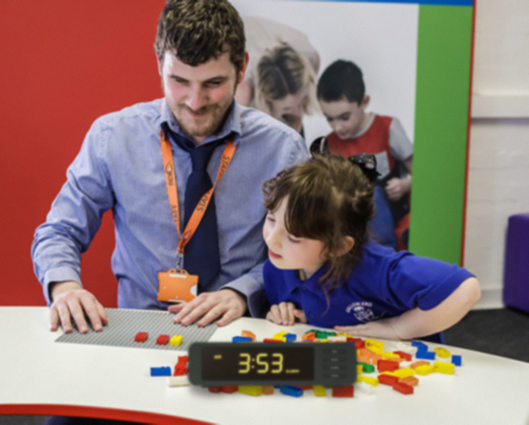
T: 3:53
